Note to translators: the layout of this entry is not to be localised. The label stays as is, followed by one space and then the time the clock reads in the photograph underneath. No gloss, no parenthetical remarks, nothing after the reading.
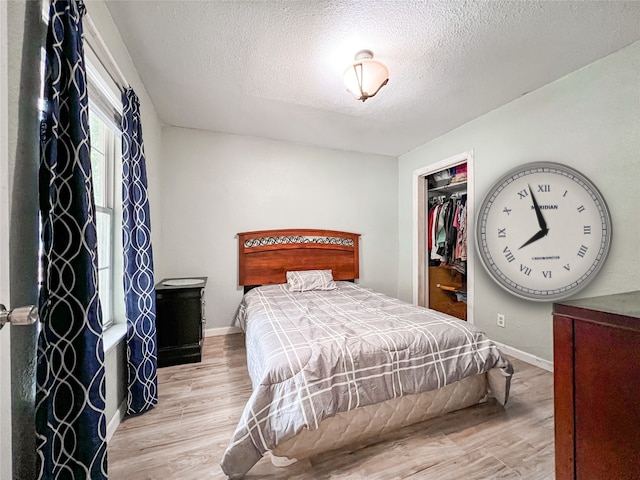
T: 7:57
